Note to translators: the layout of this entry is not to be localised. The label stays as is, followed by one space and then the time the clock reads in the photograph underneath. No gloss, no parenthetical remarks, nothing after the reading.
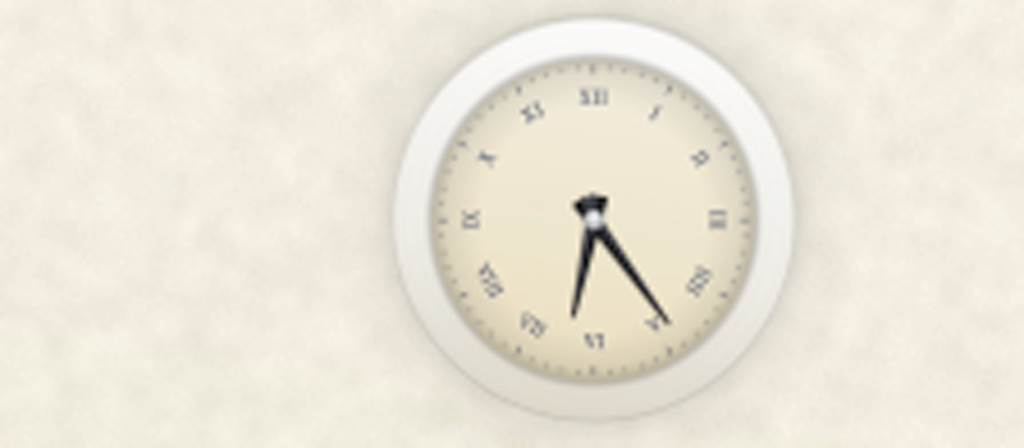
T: 6:24
